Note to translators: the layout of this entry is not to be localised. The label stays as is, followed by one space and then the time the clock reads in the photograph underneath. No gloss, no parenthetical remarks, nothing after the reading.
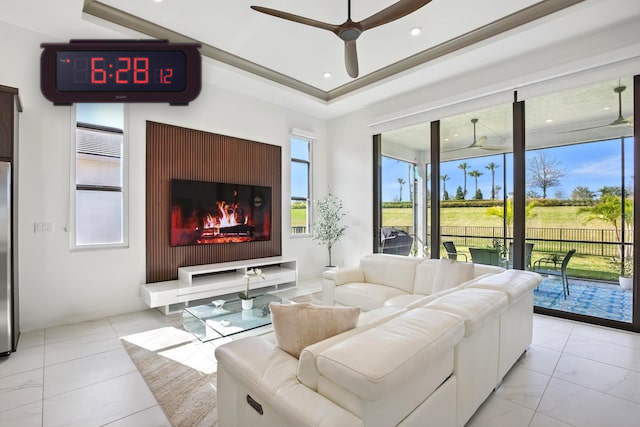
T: 6:28:12
